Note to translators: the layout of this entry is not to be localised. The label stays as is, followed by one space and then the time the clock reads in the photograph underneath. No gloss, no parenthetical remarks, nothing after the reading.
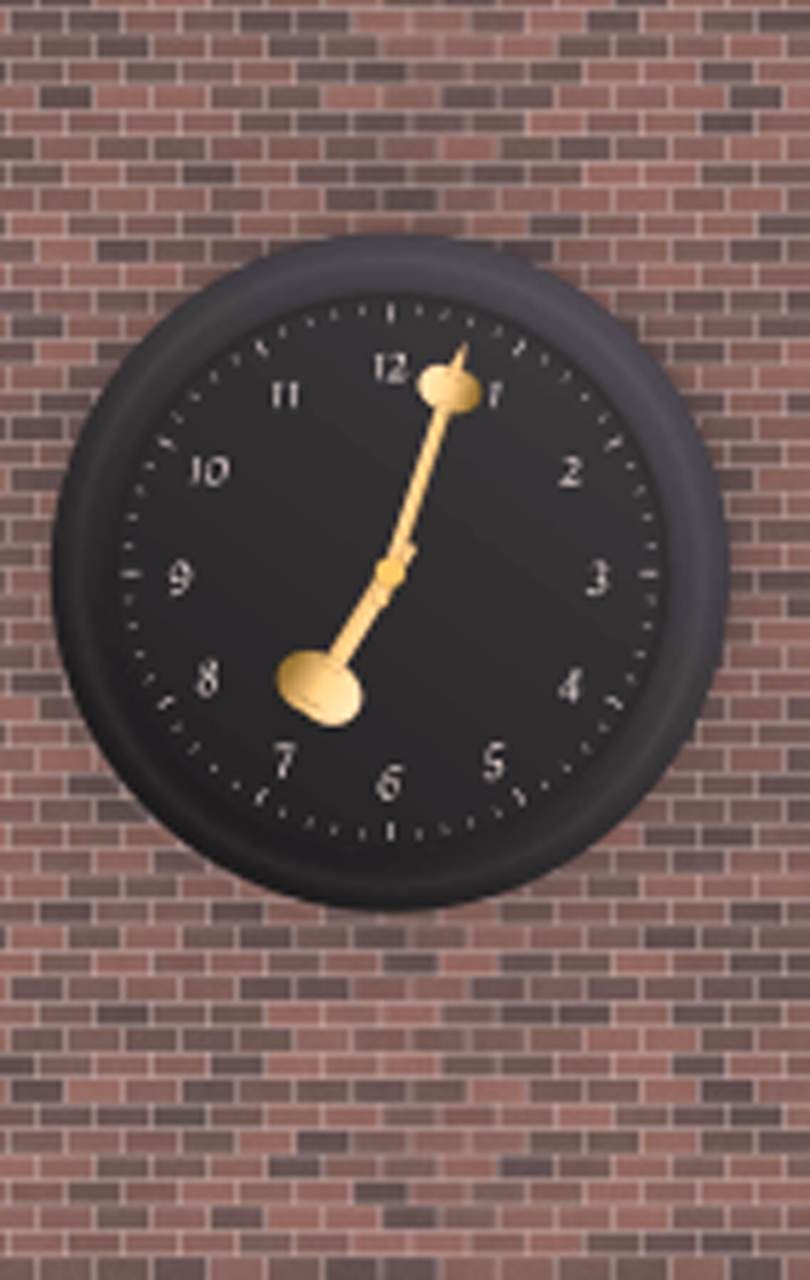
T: 7:03
